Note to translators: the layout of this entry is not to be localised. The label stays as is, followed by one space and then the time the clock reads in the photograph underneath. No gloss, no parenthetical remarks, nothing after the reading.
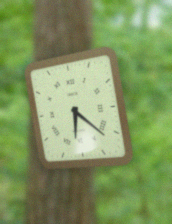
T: 6:22
